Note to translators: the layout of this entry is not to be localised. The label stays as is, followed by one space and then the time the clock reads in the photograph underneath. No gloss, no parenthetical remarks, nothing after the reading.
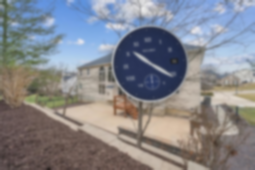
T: 10:21
